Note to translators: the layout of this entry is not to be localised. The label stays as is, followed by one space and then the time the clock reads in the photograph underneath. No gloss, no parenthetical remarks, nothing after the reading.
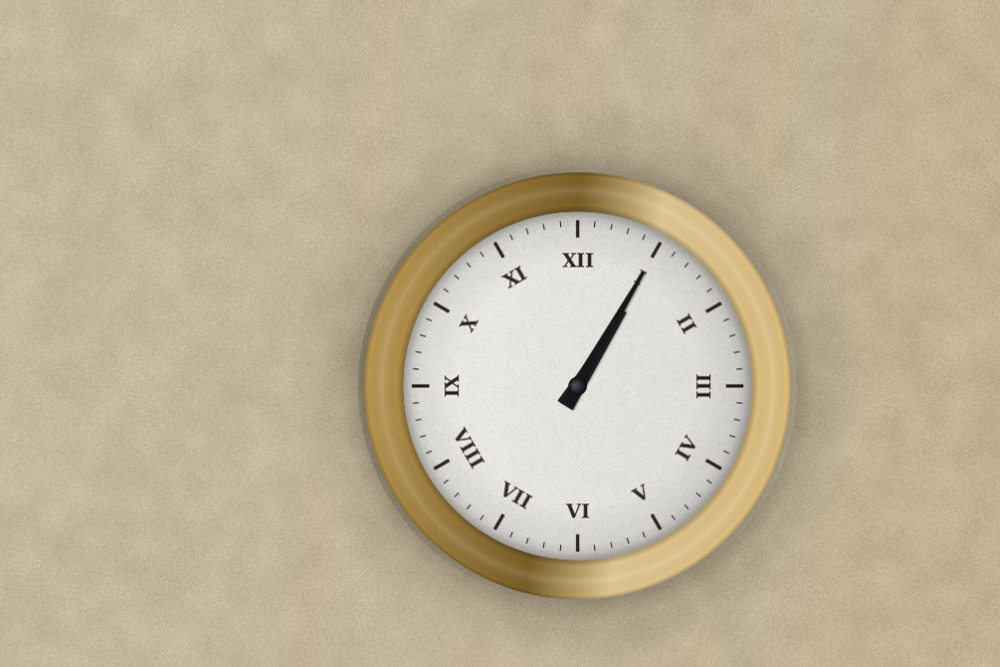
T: 1:05
